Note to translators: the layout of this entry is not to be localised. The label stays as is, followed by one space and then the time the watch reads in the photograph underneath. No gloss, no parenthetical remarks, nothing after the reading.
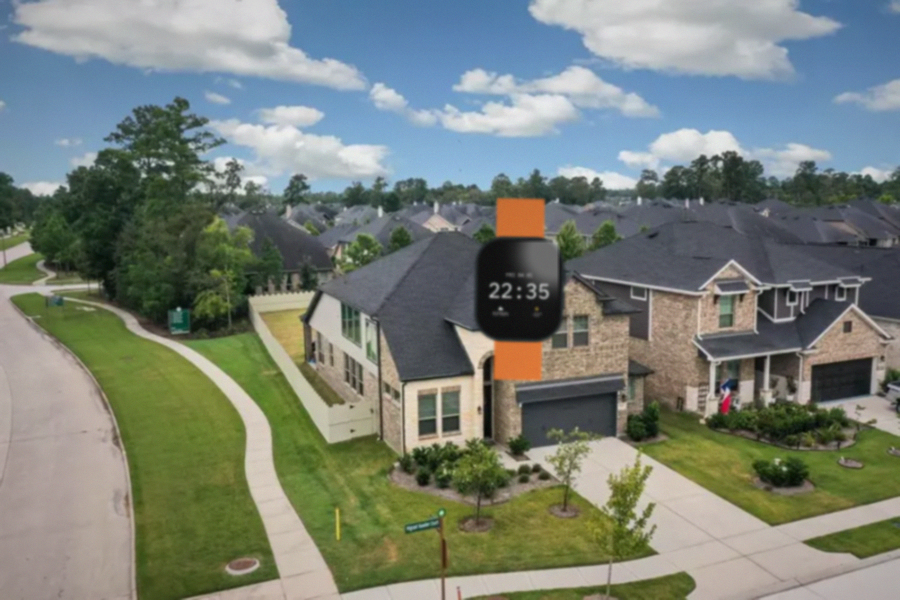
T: 22:35
